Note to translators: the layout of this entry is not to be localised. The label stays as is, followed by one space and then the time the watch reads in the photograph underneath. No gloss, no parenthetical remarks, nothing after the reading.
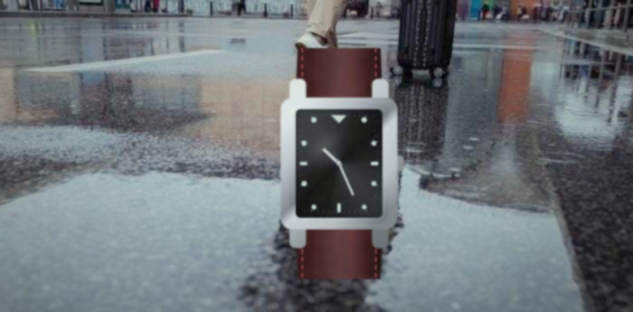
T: 10:26
